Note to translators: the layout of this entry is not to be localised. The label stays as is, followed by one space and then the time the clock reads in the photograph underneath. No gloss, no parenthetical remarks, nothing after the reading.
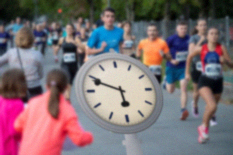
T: 5:49
